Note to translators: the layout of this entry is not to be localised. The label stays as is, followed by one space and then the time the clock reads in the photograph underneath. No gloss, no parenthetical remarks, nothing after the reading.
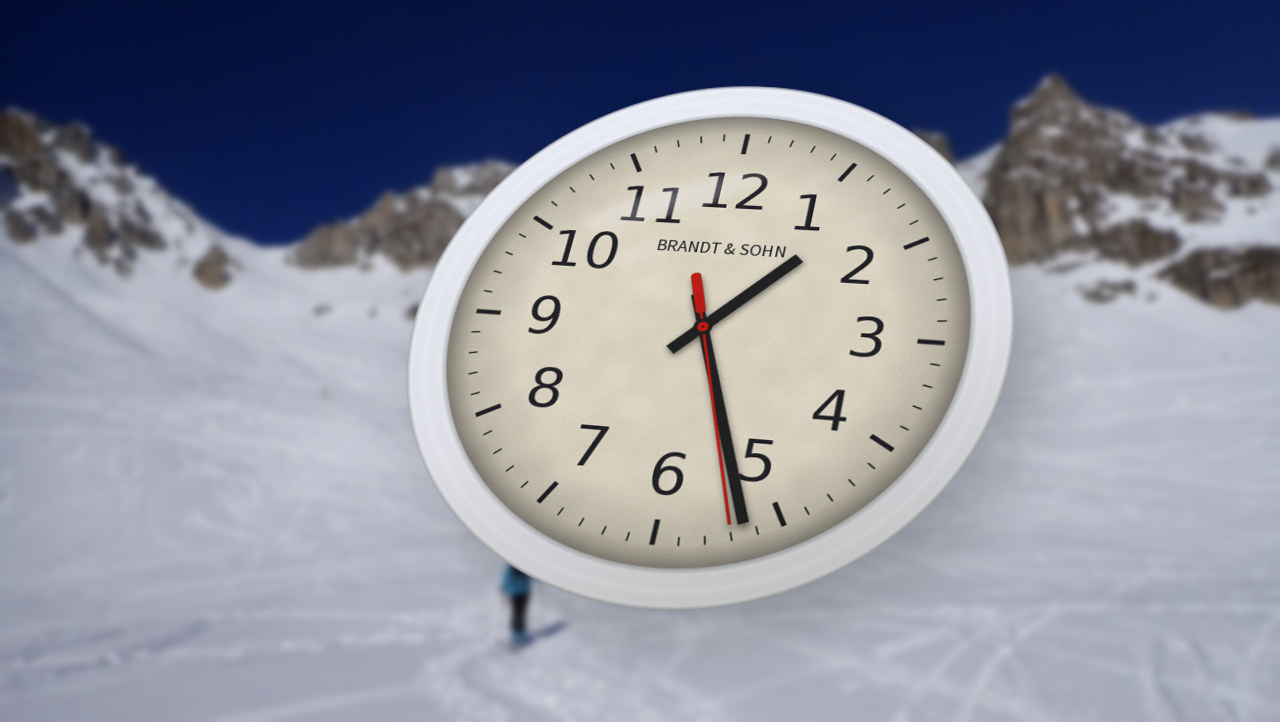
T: 1:26:27
